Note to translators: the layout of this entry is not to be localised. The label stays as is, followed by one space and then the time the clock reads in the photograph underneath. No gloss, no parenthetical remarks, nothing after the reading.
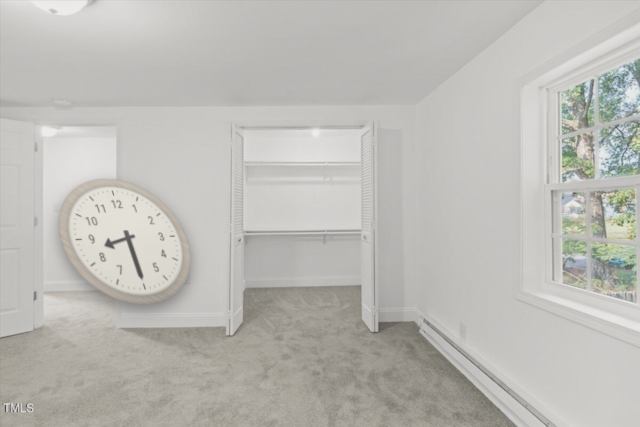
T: 8:30
